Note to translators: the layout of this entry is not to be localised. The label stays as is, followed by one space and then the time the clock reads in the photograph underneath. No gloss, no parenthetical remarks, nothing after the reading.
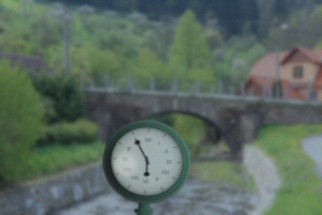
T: 5:55
